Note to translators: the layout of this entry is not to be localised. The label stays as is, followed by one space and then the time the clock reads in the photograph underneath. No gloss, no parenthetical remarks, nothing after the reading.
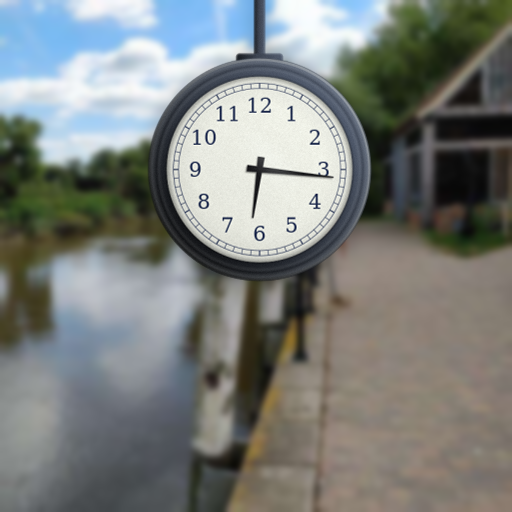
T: 6:16
